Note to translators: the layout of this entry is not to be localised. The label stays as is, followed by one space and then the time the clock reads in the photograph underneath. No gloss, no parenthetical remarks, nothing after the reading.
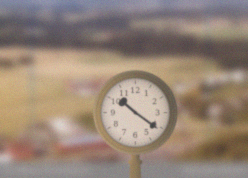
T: 10:21
